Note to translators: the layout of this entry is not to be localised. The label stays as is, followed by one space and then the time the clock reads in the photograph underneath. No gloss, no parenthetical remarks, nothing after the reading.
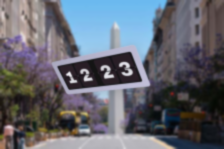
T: 12:23
